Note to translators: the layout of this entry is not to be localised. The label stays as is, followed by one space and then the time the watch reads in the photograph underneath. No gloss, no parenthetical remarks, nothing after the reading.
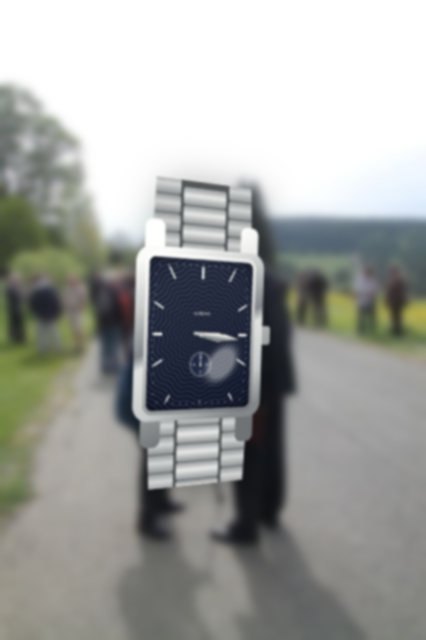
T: 3:16
